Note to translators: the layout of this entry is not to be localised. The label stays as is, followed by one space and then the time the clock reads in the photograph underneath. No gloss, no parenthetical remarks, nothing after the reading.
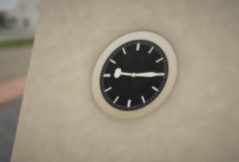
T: 9:15
